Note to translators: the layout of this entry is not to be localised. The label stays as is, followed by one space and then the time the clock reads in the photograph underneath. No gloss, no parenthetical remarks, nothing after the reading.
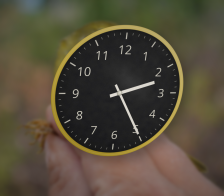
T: 2:25
